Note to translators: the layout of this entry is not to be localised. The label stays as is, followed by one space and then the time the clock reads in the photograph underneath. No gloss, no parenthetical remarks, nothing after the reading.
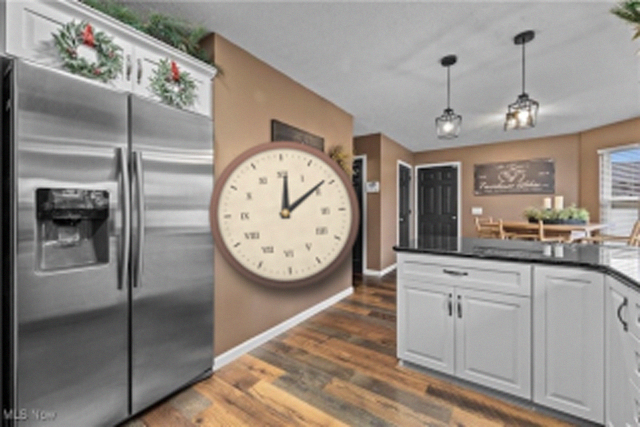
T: 12:09
